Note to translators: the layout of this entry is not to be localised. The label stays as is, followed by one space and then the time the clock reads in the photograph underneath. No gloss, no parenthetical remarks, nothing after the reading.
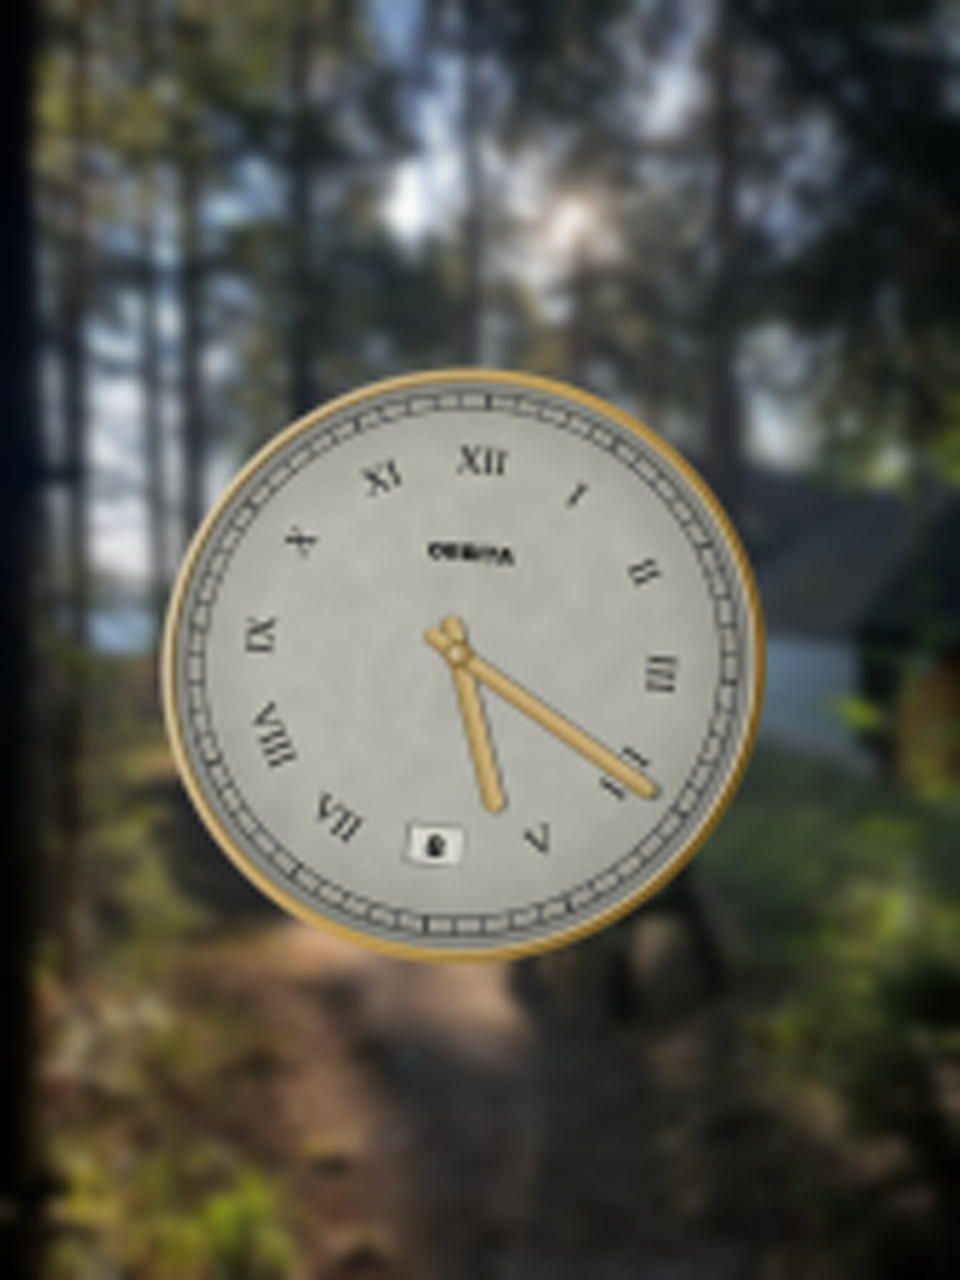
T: 5:20
